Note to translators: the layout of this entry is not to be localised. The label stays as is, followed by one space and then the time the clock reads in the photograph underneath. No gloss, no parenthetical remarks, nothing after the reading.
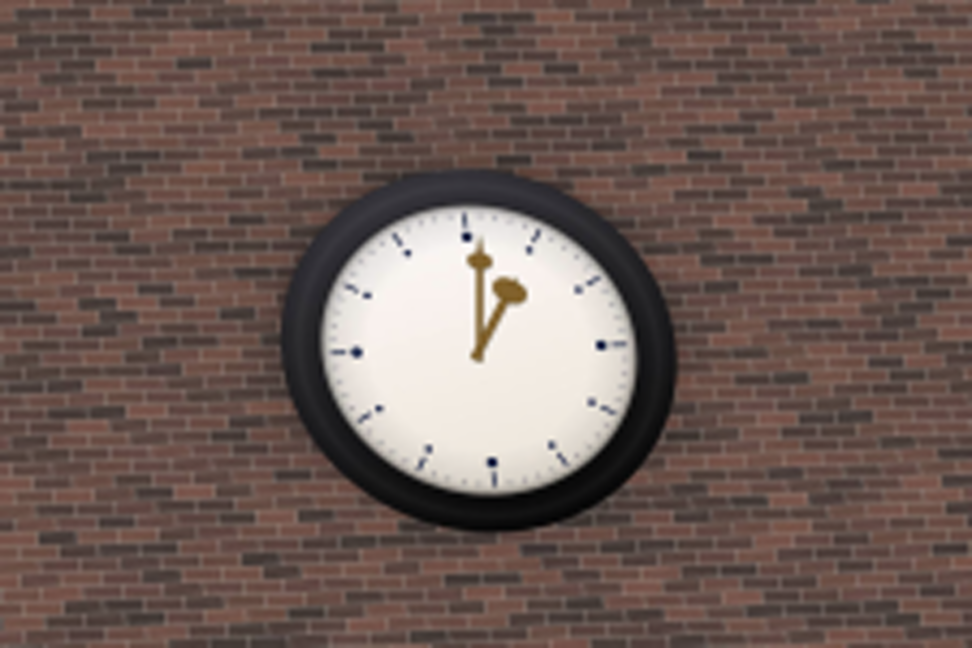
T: 1:01
